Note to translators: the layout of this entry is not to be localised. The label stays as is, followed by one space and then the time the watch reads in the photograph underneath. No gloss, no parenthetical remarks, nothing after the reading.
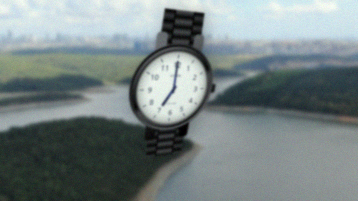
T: 7:00
